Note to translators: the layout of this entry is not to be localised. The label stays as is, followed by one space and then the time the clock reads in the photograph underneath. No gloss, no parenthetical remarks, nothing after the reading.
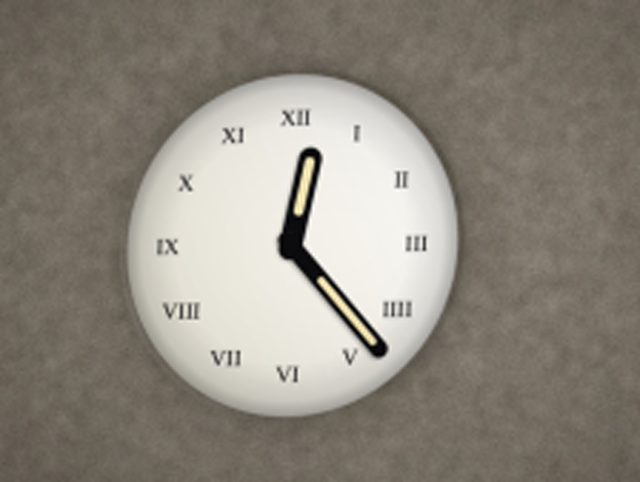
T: 12:23
